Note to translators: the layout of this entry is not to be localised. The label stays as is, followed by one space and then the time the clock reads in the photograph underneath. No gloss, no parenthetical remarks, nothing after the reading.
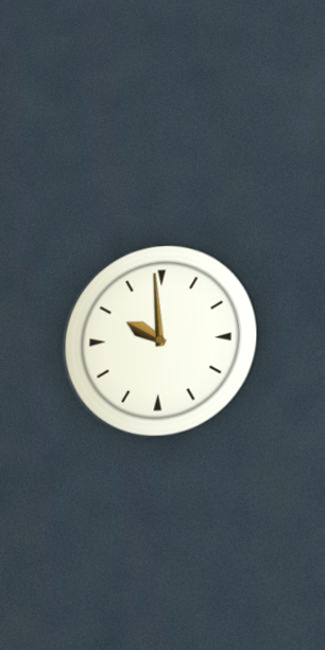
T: 9:59
